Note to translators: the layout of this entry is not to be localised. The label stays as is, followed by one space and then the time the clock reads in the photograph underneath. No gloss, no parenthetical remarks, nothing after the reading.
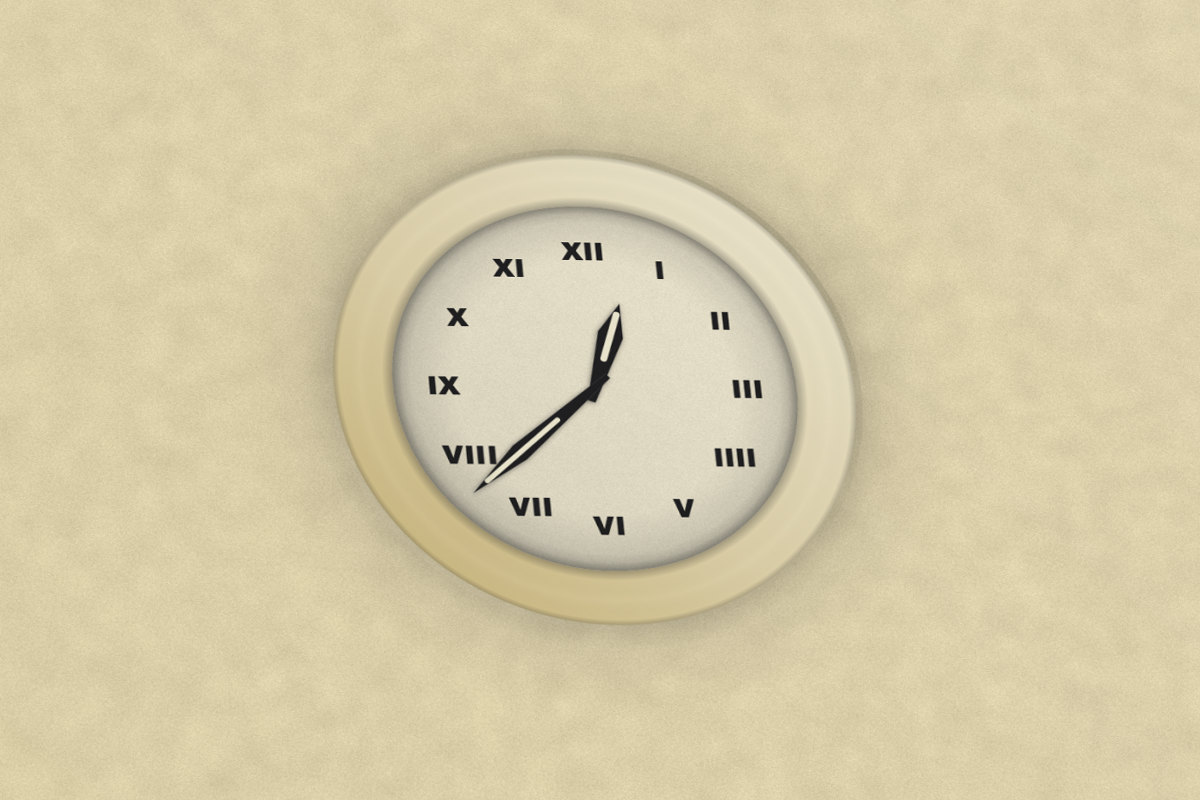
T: 12:38
